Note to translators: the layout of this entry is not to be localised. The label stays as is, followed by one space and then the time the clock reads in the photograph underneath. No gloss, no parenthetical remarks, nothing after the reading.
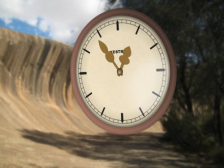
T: 12:54
